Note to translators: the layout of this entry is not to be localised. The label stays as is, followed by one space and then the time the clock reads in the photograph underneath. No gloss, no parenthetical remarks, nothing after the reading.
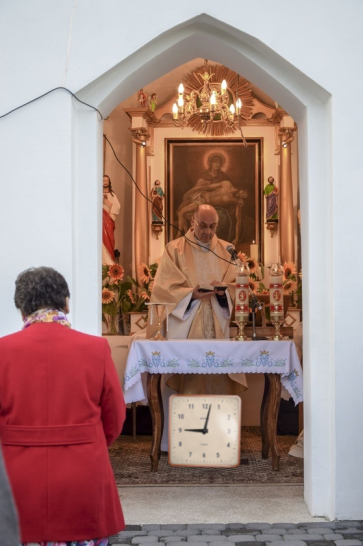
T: 9:02
